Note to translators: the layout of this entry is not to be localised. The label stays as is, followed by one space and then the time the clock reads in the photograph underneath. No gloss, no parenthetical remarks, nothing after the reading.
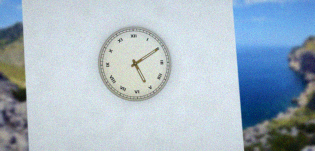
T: 5:10
